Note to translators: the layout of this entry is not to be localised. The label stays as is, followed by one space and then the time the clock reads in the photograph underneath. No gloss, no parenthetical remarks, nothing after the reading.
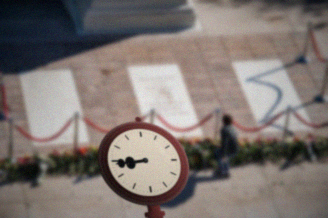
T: 8:44
